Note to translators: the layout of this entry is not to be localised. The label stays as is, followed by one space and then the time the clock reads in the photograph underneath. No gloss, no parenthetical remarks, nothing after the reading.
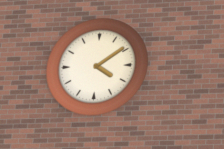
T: 4:09
